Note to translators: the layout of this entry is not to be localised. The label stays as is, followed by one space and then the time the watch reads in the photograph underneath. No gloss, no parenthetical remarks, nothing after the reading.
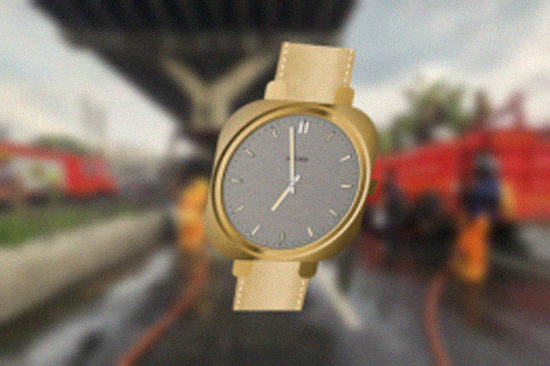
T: 6:58
